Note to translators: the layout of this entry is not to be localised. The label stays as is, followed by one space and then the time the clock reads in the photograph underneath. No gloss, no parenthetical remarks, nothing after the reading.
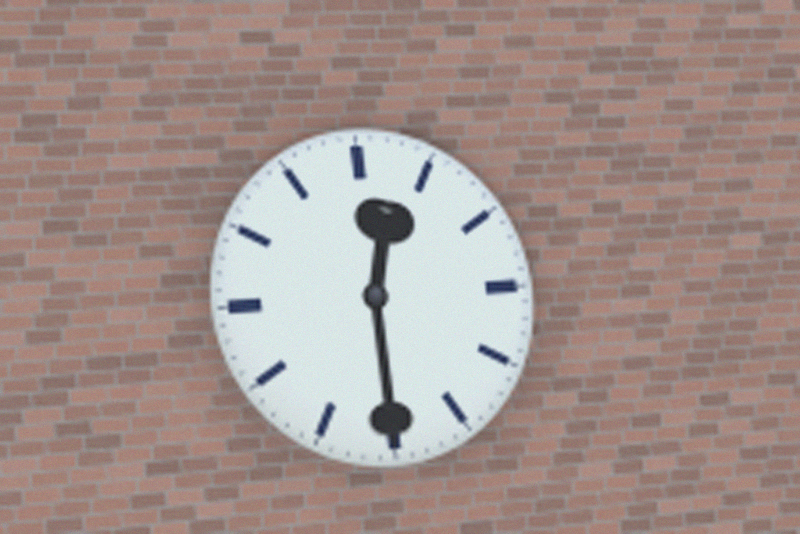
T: 12:30
